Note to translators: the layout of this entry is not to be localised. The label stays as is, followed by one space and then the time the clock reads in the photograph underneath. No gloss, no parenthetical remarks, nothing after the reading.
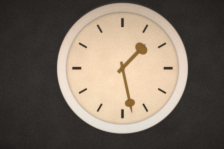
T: 1:28
